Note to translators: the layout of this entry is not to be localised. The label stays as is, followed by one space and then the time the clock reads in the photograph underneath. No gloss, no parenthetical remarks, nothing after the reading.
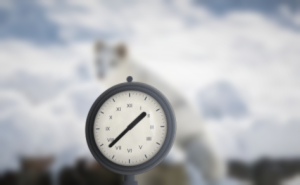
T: 1:38
